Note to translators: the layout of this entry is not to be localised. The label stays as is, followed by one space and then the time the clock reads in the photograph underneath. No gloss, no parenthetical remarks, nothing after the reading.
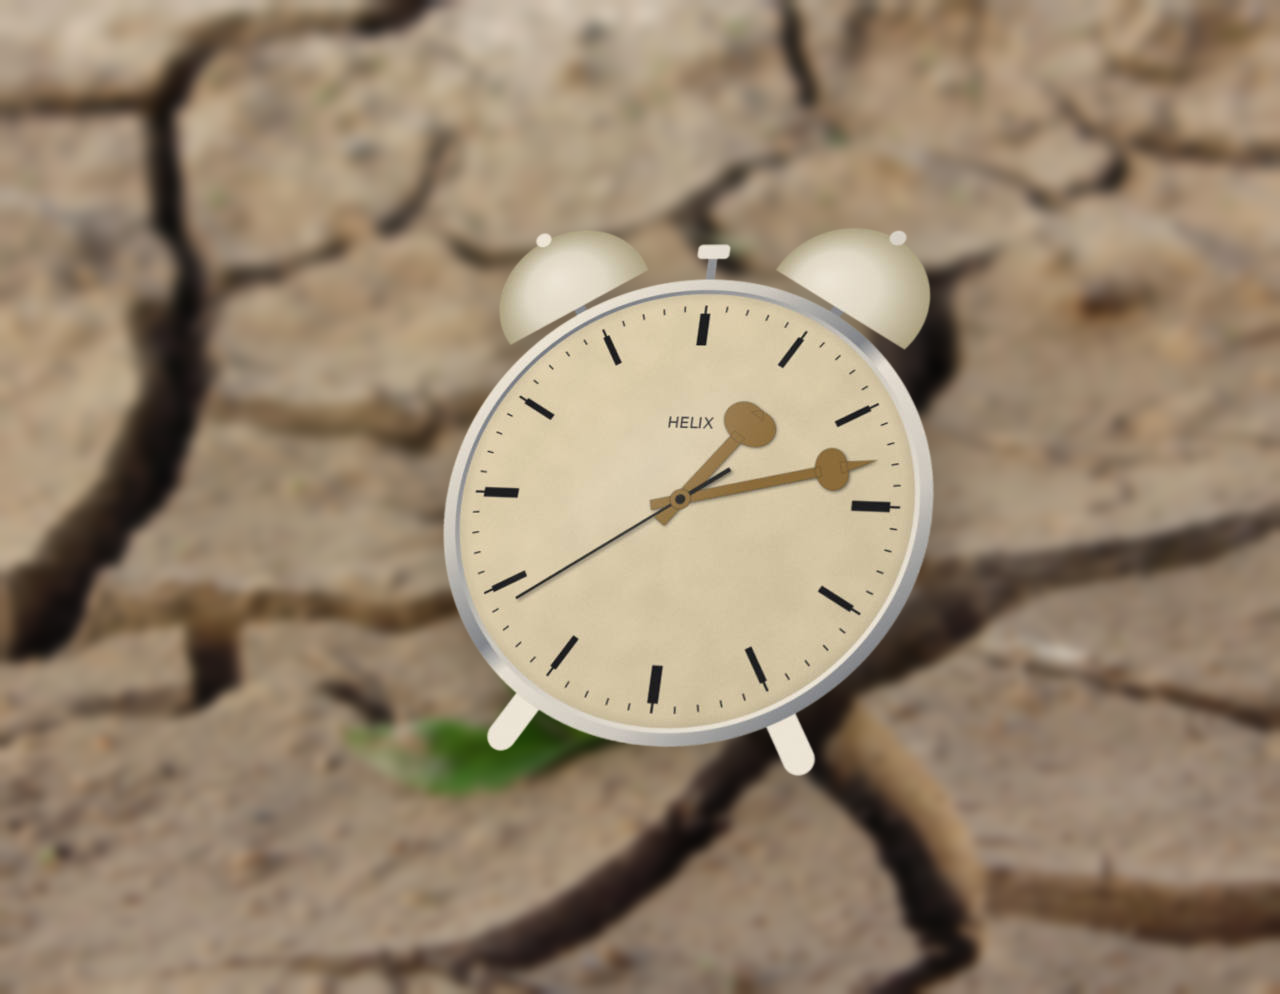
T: 1:12:39
